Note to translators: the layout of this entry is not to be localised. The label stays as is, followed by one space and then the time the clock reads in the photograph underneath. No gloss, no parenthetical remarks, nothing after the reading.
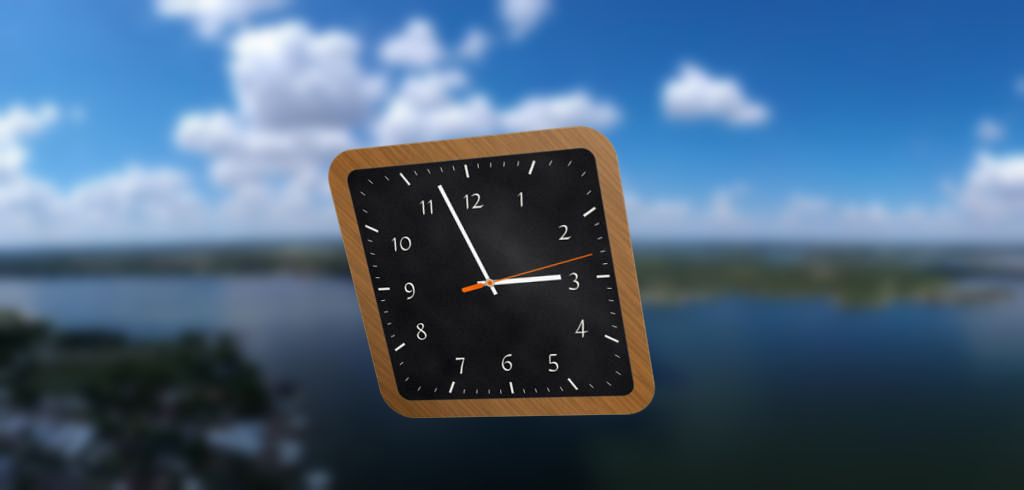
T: 2:57:13
